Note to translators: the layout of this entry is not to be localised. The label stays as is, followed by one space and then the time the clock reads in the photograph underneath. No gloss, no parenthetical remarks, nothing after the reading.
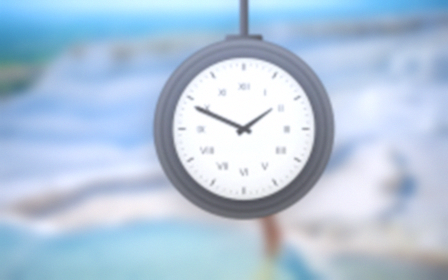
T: 1:49
